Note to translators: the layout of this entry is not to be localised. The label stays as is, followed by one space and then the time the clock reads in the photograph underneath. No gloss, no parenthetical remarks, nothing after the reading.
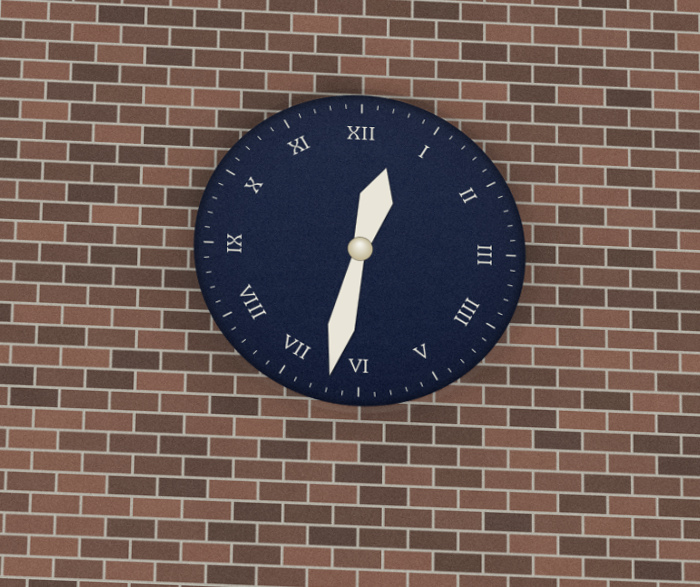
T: 12:32
